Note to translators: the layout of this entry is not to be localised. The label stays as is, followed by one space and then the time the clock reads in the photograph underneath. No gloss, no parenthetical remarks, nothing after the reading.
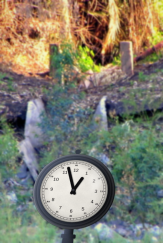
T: 12:57
